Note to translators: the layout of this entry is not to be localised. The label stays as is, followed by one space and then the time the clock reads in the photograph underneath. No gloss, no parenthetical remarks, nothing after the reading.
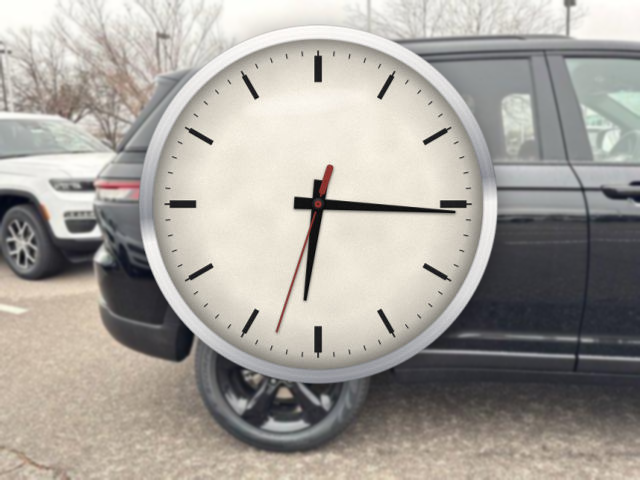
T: 6:15:33
